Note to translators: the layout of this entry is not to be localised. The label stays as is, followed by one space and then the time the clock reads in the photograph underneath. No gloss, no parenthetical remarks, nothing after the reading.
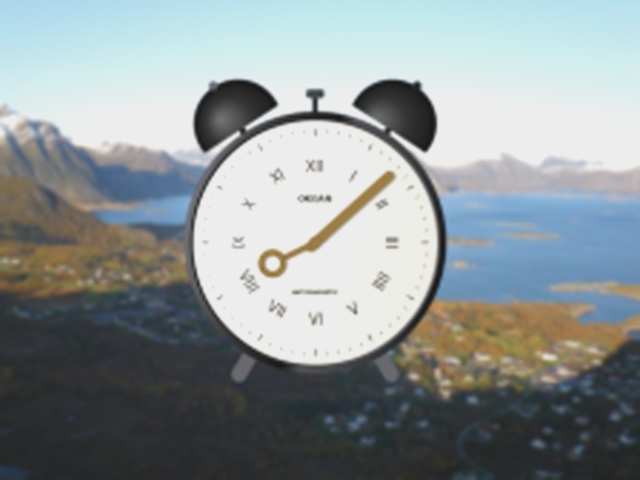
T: 8:08
